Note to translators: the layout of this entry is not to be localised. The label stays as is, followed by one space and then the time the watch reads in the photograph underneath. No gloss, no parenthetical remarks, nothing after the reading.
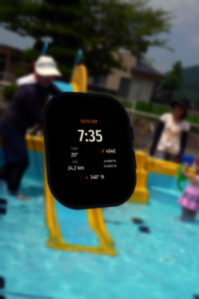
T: 7:35
